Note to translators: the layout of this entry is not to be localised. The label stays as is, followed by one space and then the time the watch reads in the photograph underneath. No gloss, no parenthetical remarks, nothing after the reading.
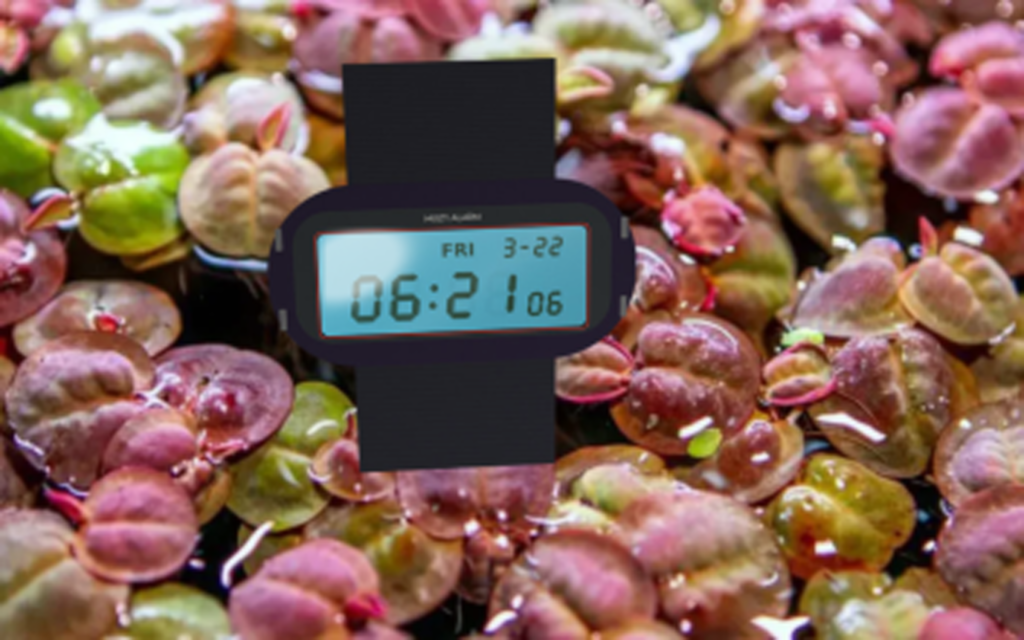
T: 6:21:06
